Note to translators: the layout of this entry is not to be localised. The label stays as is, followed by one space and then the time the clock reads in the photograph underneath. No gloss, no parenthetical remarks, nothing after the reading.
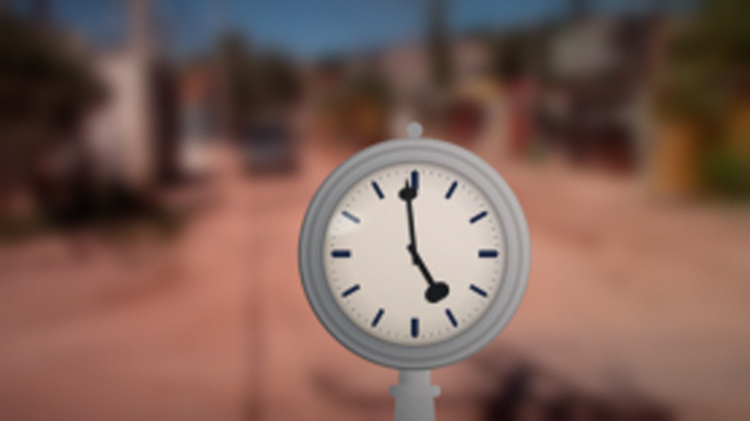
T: 4:59
